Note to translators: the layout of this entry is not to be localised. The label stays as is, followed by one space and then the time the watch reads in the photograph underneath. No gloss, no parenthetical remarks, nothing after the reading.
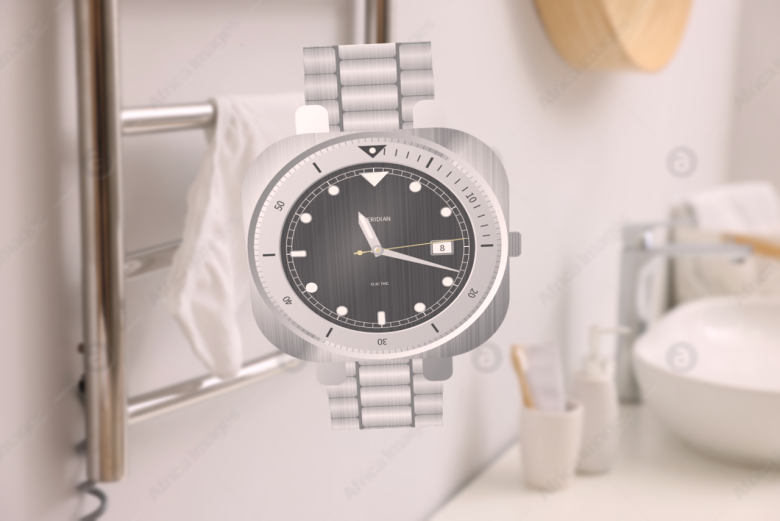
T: 11:18:14
